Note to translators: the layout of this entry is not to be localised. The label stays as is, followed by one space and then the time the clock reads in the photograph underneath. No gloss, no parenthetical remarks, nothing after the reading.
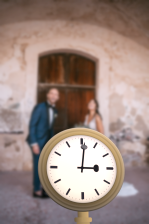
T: 3:01
